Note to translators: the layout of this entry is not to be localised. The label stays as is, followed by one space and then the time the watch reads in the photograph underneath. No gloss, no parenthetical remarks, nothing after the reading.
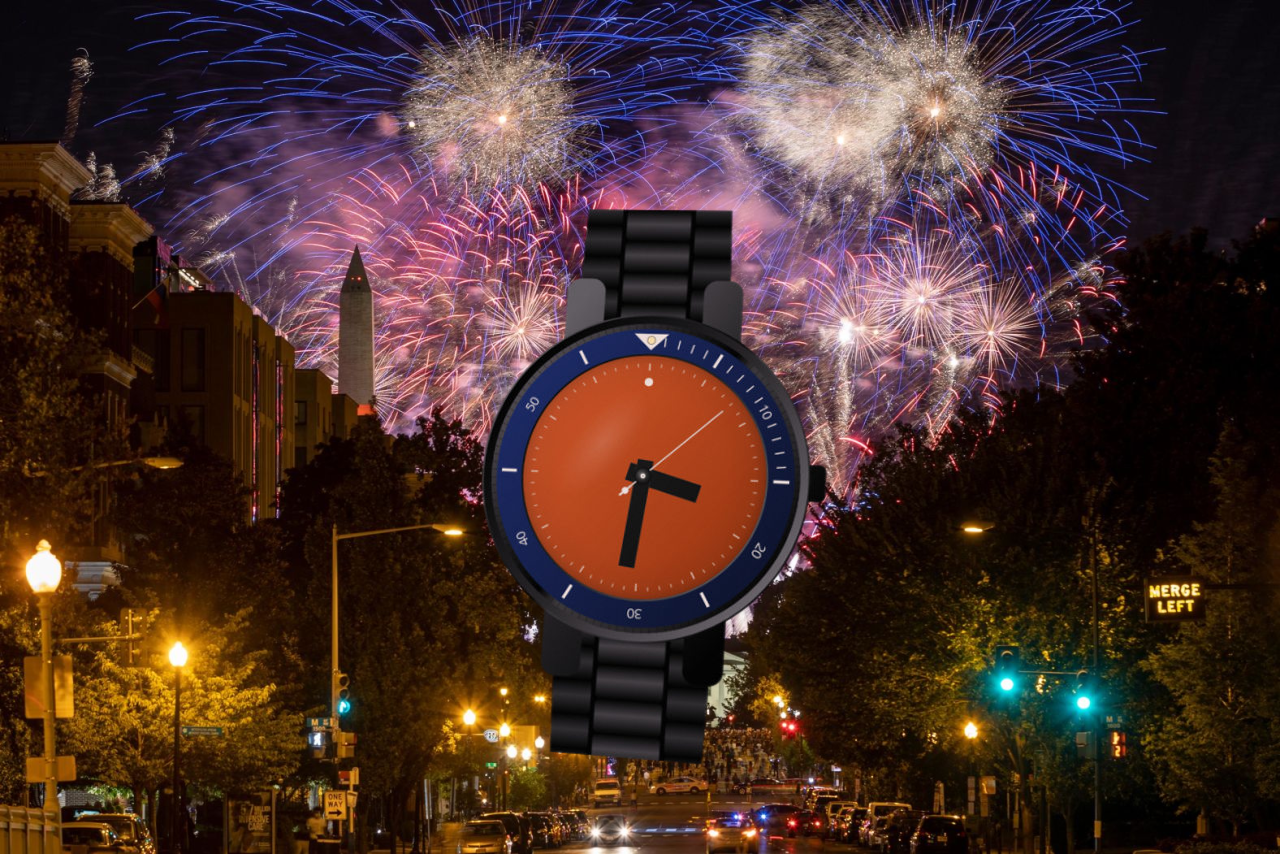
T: 3:31:08
